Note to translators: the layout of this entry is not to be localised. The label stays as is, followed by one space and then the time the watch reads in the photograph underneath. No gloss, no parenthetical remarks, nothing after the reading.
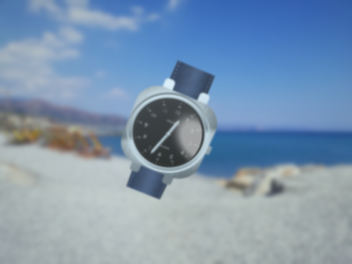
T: 12:33
